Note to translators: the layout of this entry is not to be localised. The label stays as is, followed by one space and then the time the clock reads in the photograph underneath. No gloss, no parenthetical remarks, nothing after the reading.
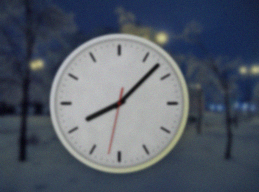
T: 8:07:32
